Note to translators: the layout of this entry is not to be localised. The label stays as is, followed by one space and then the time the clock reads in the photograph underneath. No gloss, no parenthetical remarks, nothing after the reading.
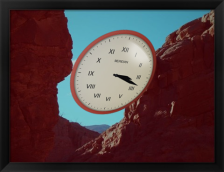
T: 3:18
